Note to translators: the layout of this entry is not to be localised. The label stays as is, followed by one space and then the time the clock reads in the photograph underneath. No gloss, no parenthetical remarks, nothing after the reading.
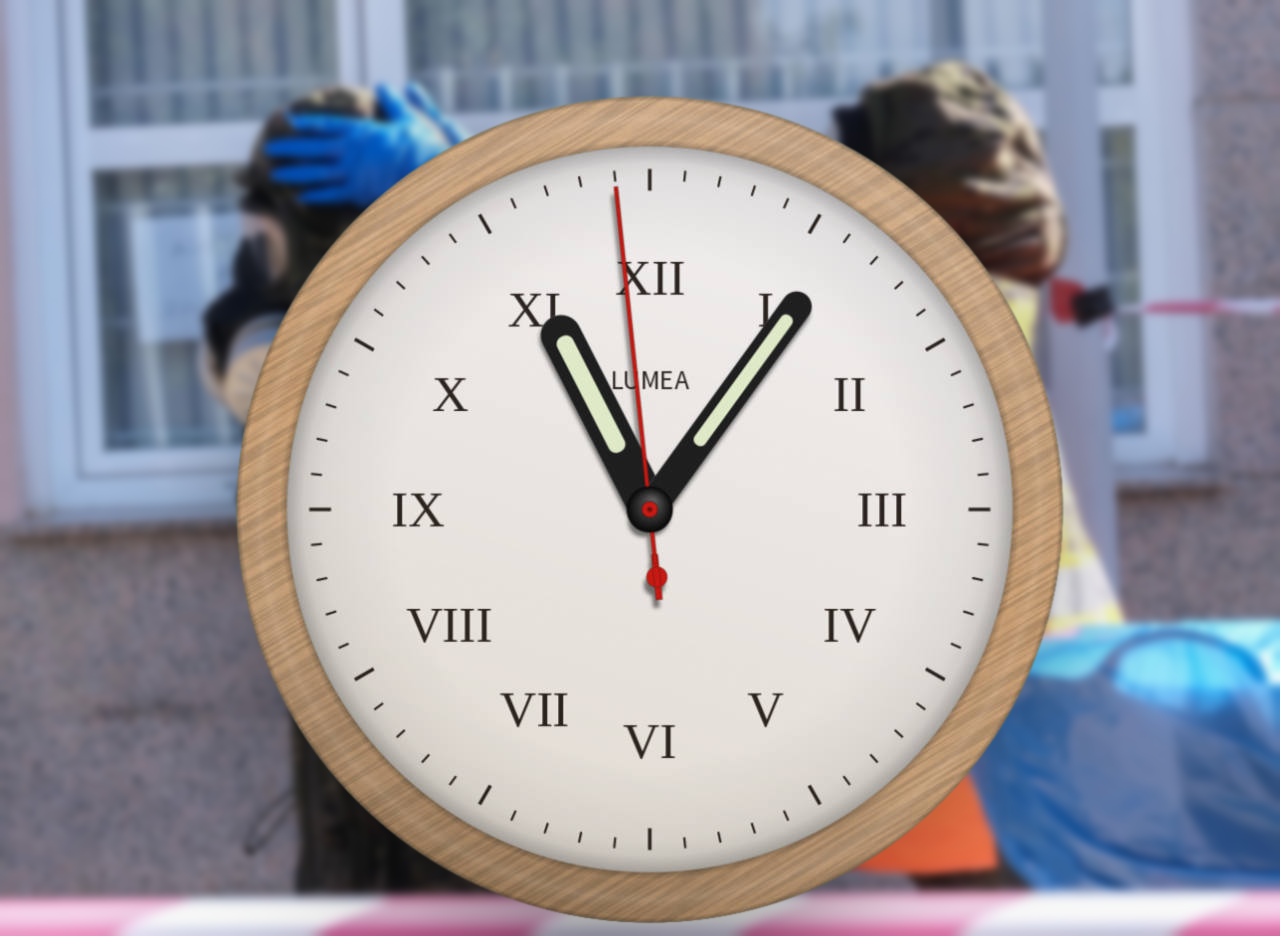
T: 11:05:59
